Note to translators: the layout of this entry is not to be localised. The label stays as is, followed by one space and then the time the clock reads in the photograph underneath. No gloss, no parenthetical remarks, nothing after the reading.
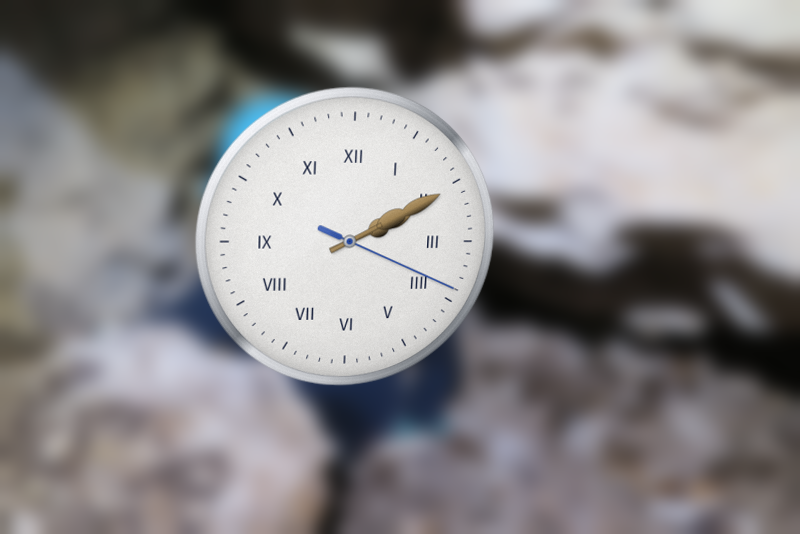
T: 2:10:19
